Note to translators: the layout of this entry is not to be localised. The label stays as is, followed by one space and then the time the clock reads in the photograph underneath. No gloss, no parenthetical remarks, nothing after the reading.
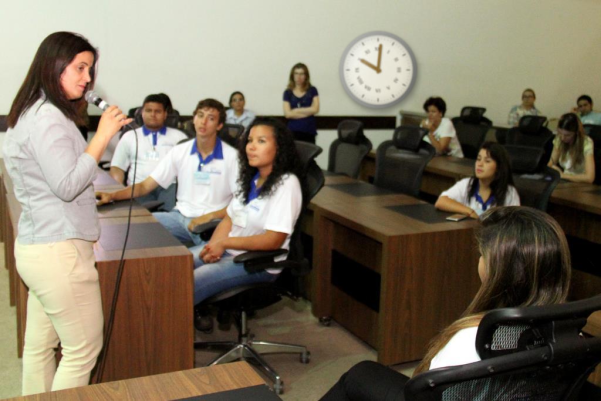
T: 10:01
